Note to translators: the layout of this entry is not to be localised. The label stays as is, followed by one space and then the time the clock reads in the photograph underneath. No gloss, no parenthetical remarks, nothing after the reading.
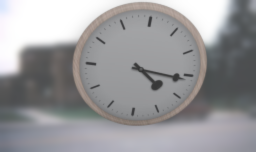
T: 4:16
